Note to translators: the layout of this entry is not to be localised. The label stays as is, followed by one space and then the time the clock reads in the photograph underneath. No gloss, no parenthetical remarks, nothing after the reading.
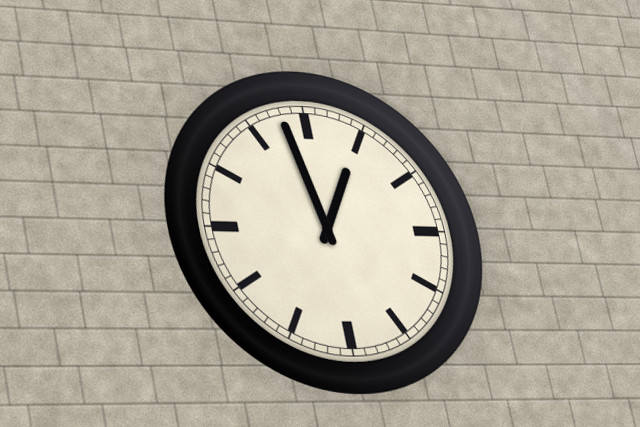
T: 12:58
